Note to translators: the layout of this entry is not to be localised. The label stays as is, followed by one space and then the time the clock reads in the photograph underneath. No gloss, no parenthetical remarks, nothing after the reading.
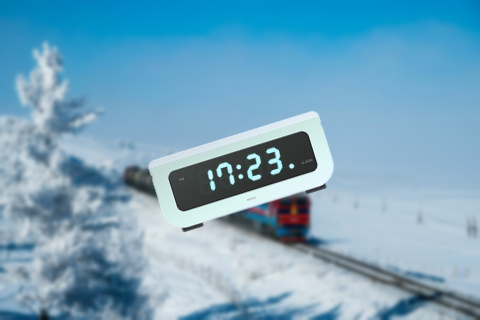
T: 17:23
